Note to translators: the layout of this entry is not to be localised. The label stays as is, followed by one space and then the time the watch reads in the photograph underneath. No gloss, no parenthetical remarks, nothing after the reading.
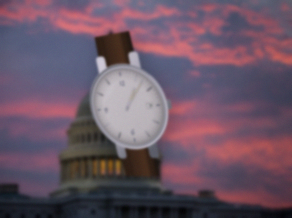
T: 1:07
